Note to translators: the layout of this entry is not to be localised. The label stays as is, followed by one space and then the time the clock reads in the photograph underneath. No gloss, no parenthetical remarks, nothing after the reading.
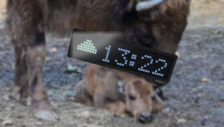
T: 13:22
